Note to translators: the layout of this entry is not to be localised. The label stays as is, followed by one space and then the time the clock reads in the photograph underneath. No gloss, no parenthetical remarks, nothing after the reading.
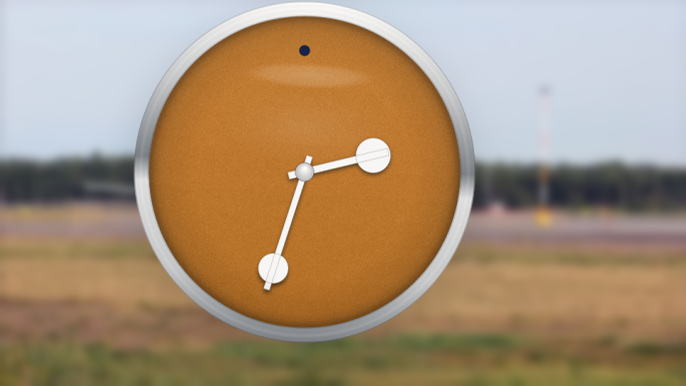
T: 2:33
